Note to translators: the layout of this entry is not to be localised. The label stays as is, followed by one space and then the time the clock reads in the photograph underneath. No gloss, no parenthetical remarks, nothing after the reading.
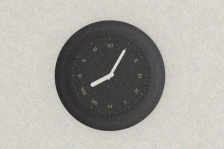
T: 8:05
